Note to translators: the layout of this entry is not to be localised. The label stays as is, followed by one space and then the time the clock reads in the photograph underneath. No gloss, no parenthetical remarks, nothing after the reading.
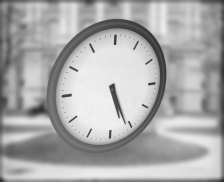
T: 5:26
